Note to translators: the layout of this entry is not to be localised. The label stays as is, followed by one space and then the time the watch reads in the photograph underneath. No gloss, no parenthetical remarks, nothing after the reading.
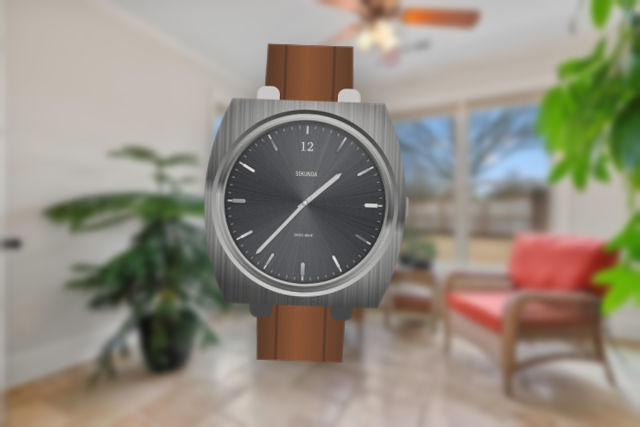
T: 1:37
